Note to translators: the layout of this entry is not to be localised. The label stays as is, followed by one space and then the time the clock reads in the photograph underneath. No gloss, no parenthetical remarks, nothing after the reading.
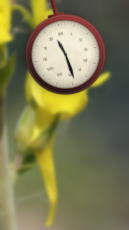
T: 11:29
